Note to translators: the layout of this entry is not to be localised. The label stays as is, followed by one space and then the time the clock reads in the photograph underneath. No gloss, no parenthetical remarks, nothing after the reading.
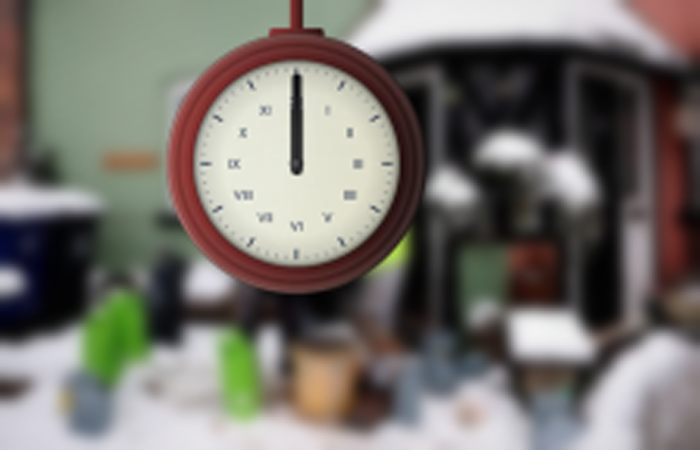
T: 12:00
